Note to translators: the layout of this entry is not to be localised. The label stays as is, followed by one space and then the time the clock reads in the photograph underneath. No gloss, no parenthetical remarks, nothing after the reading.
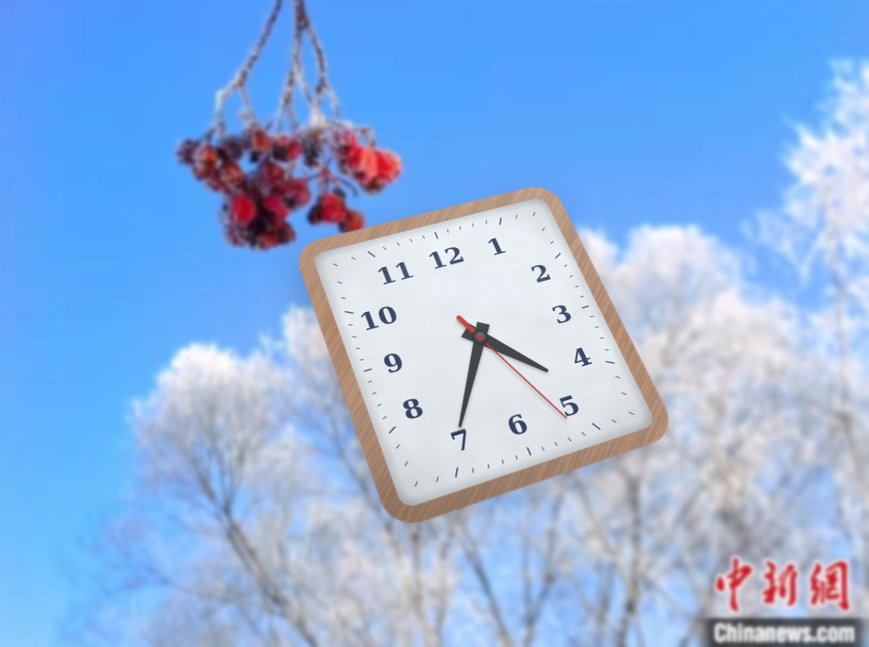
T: 4:35:26
